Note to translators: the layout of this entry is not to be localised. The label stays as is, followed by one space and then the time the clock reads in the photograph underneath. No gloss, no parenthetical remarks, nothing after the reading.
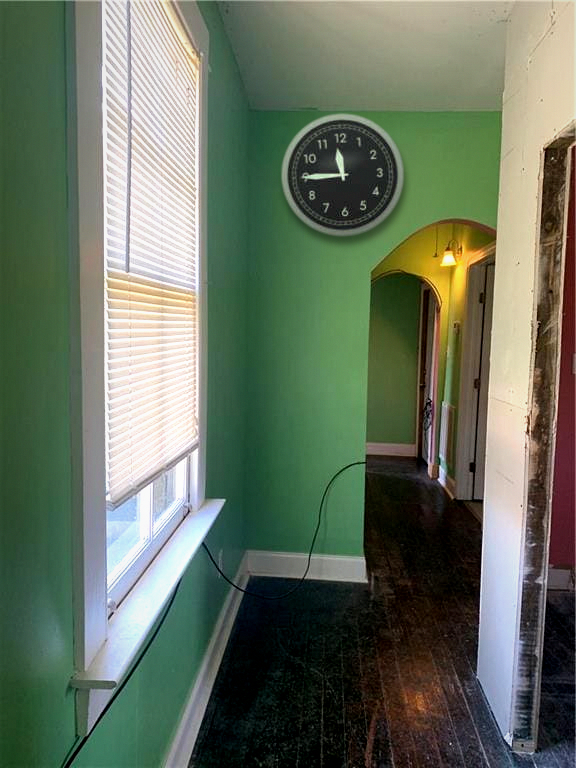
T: 11:45
